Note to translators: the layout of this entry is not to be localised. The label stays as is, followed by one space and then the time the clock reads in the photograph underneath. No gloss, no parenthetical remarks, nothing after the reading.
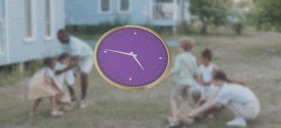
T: 4:46
